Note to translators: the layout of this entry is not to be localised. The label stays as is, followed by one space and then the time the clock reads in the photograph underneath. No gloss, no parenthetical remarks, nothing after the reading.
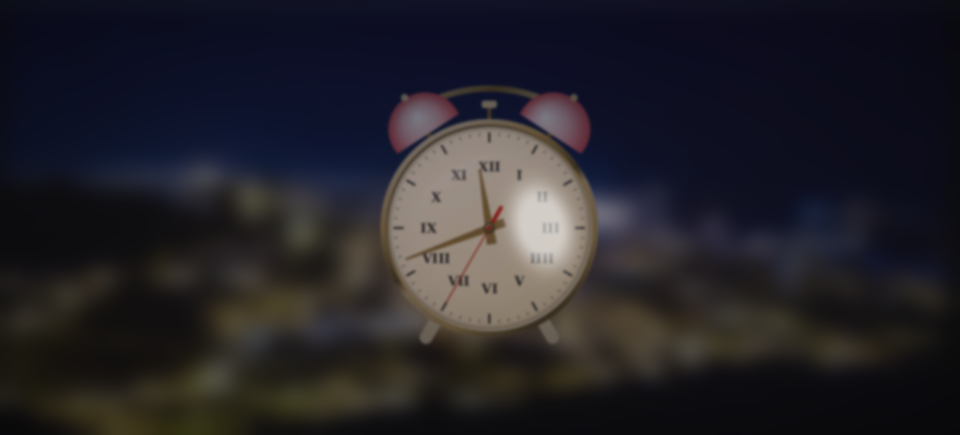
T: 11:41:35
